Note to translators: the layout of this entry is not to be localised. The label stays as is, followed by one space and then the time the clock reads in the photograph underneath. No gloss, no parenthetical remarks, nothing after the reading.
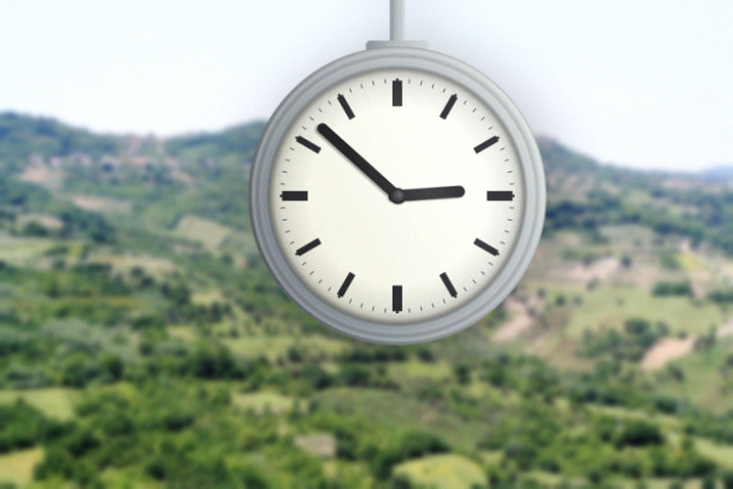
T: 2:52
